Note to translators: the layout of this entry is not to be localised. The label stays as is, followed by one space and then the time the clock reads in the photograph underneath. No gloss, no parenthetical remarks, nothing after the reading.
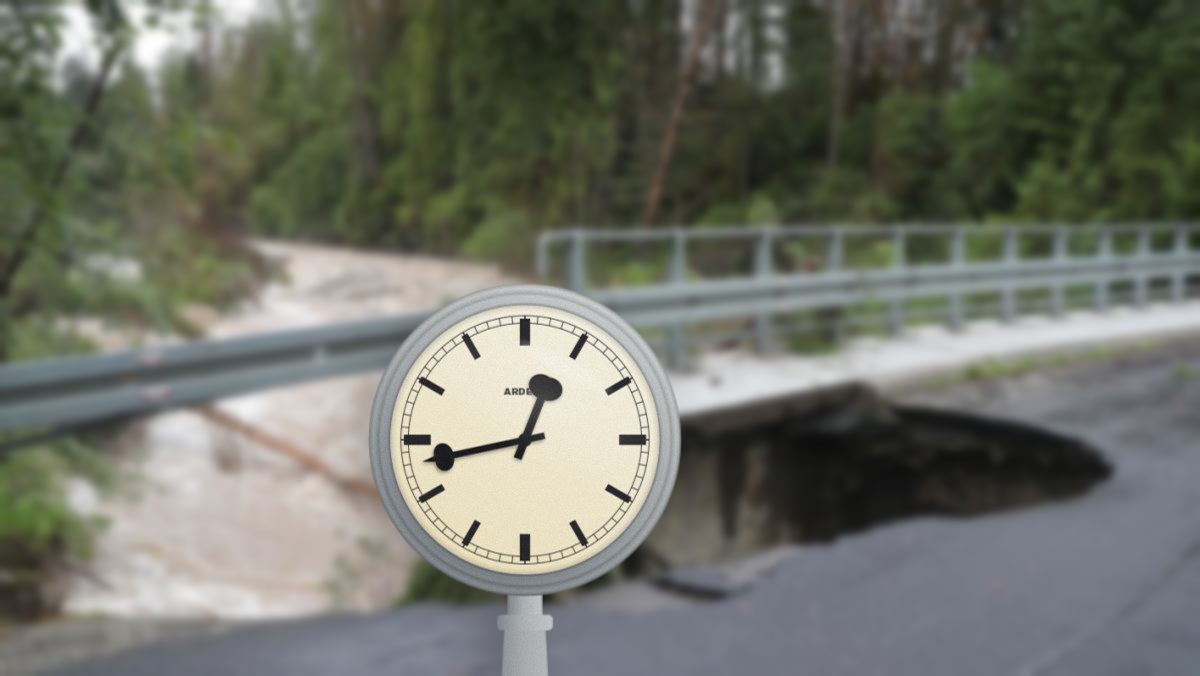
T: 12:43
